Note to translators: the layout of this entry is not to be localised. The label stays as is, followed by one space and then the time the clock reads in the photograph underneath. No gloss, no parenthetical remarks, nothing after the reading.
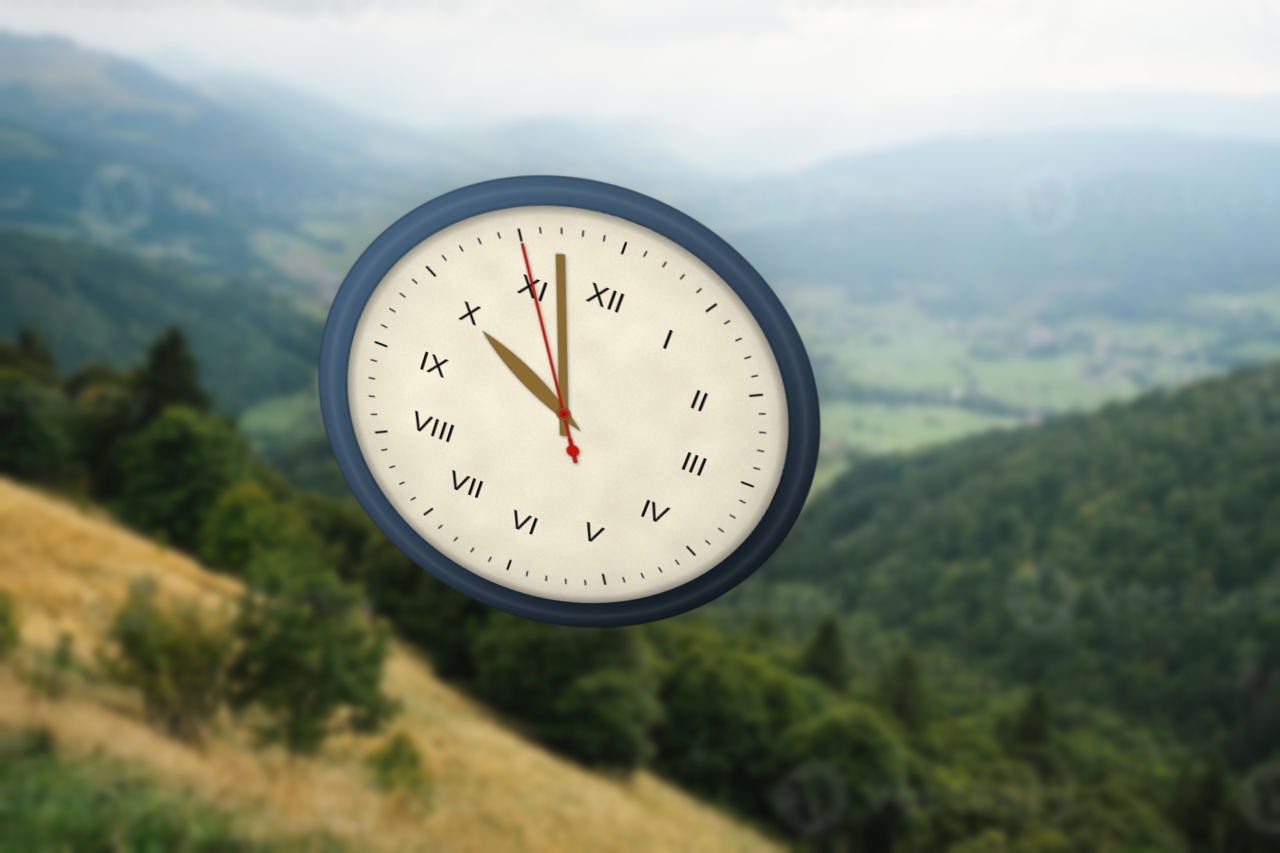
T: 9:56:55
